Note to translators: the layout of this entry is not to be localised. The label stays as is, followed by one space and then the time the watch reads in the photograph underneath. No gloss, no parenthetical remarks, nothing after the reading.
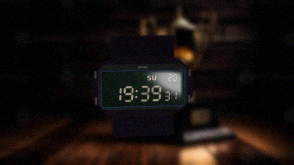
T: 19:39:31
